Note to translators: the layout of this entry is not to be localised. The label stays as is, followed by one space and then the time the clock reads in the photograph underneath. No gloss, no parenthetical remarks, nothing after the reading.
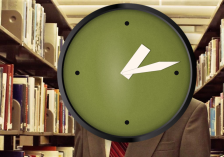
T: 1:13
